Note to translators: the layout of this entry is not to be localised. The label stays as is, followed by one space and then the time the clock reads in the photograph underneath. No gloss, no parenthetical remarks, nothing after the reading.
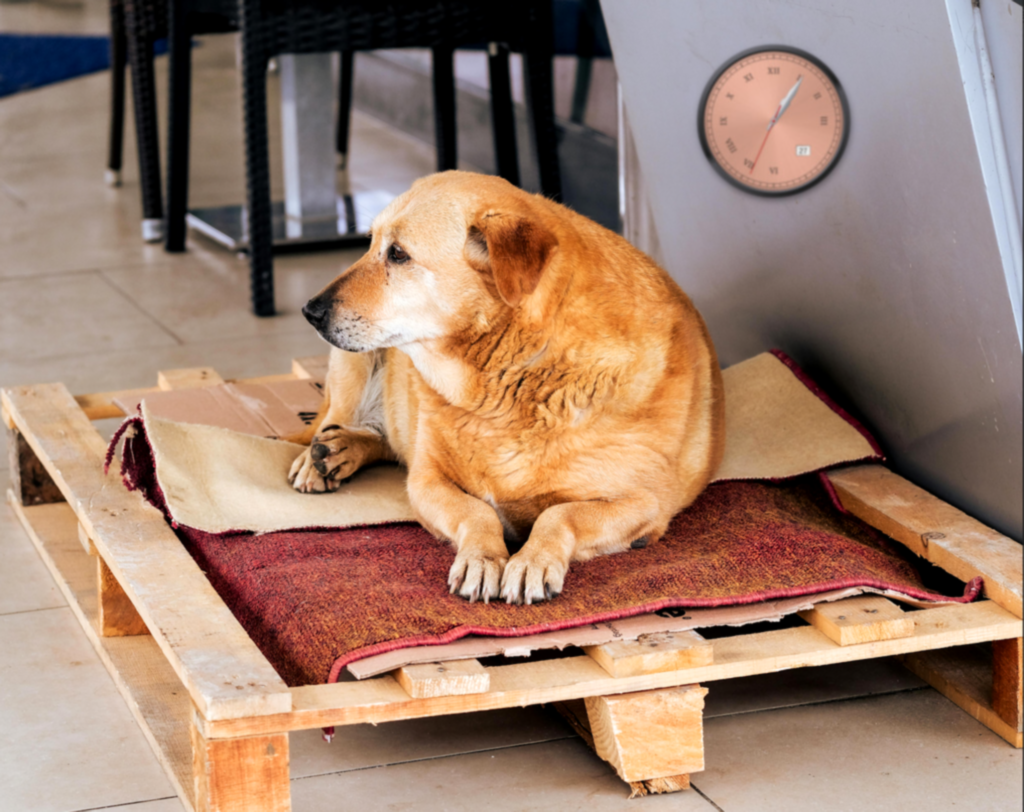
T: 1:05:34
